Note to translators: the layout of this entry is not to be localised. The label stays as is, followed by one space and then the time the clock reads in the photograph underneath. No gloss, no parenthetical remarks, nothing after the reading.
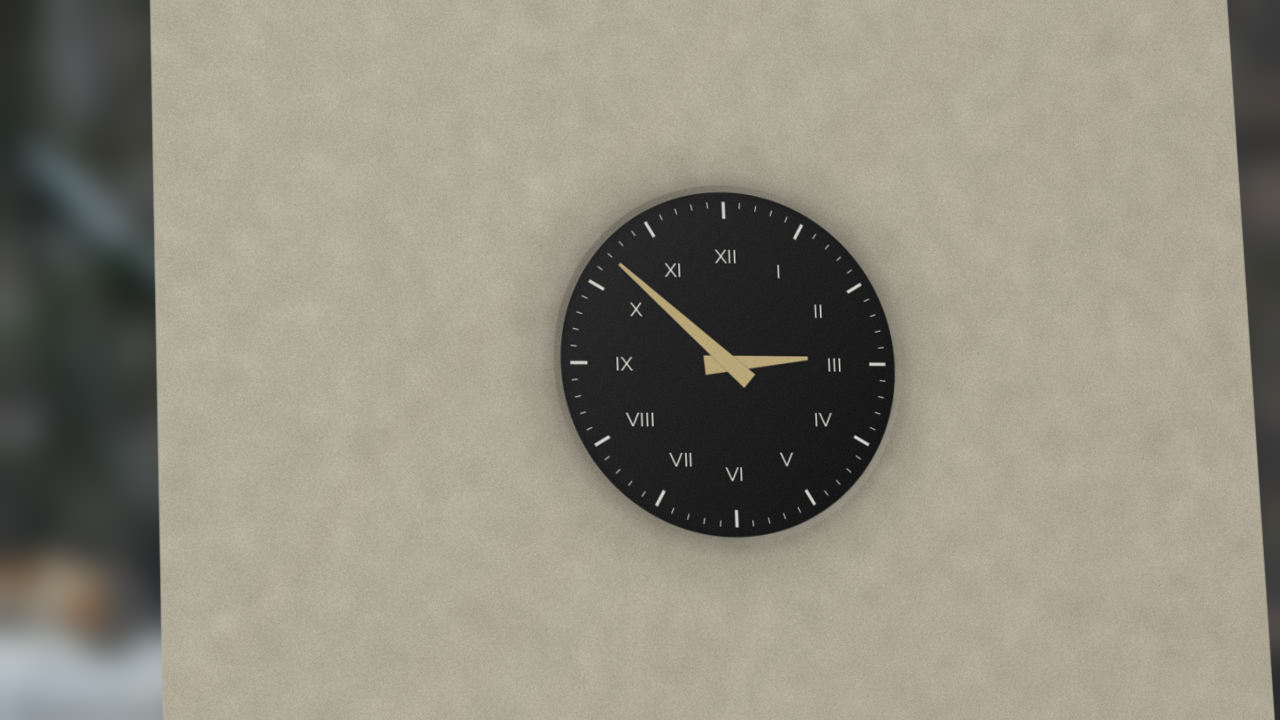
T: 2:52
